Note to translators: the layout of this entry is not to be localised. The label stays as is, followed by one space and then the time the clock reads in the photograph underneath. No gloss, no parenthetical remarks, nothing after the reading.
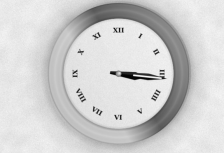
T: 3:16
